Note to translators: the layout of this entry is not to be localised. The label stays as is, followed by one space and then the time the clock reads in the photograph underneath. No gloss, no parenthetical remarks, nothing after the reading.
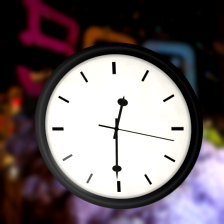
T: 12:30:17
